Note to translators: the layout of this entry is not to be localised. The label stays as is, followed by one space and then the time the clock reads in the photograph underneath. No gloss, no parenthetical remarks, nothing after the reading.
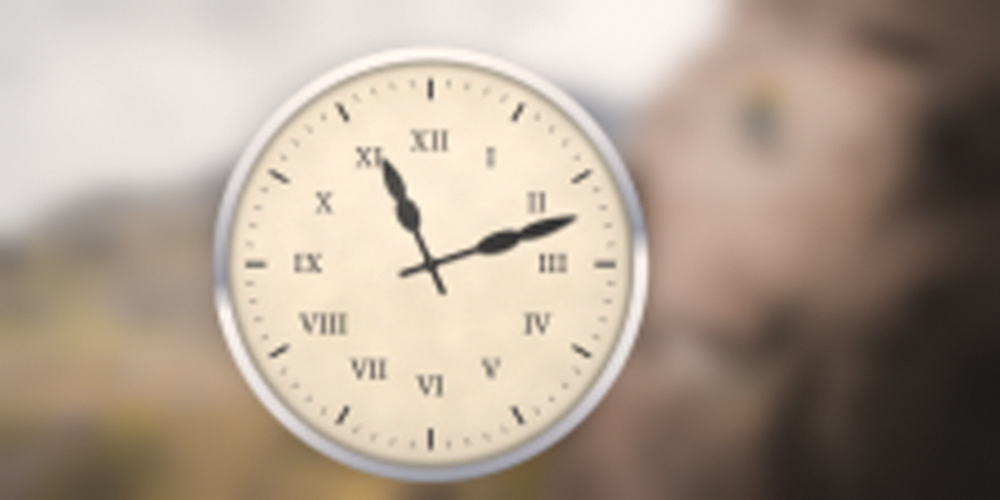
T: 11:12
